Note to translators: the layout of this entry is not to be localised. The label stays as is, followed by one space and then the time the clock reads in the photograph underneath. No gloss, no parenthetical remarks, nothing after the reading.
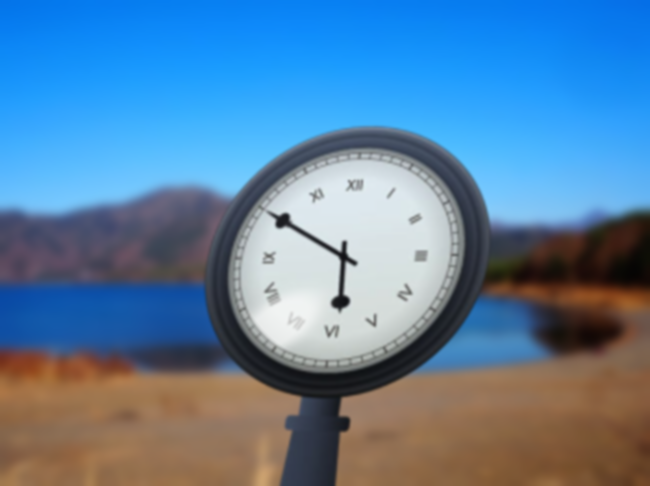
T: 5:50
